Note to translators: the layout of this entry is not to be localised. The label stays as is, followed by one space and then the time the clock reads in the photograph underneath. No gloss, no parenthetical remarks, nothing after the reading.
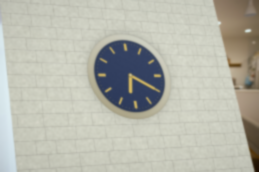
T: 6:20
